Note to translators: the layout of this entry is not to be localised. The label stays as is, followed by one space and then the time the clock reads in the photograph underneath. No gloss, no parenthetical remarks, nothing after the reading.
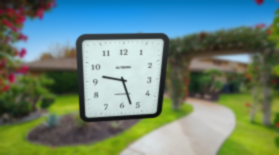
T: 9:27
